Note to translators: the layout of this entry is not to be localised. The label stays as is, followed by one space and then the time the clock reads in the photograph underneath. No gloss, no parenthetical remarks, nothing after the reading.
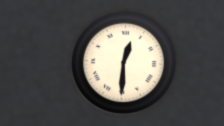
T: 12:30
